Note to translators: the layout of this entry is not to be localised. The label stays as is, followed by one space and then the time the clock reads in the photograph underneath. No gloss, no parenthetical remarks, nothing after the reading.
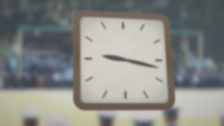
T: 9:17
